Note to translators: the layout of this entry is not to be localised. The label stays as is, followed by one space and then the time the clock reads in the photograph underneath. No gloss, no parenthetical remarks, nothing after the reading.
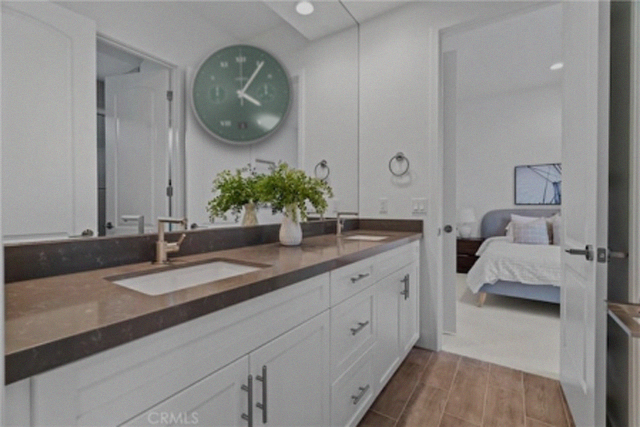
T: 4:06
